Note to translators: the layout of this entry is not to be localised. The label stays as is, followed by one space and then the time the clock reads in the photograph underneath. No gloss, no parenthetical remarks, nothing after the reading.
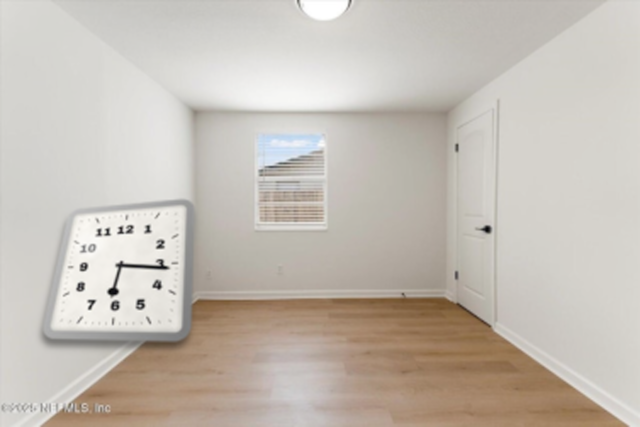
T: 6:16
